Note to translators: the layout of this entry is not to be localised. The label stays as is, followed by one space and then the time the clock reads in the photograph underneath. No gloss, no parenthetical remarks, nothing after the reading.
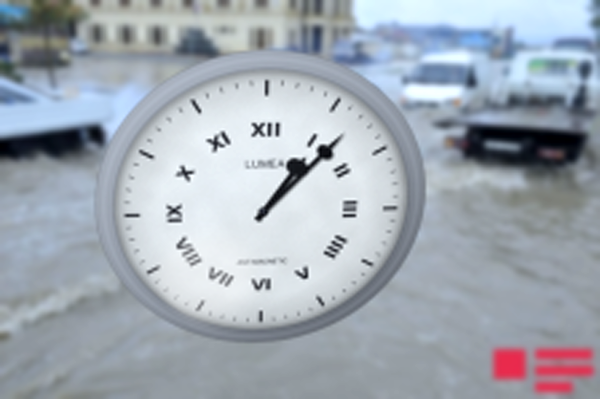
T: 1:07
